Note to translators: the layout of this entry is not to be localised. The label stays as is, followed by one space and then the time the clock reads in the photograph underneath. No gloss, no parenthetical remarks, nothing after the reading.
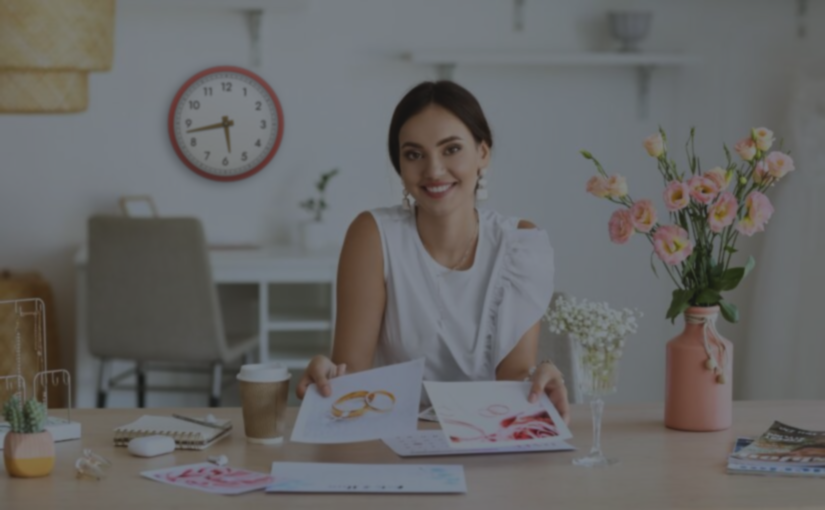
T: 5:43
